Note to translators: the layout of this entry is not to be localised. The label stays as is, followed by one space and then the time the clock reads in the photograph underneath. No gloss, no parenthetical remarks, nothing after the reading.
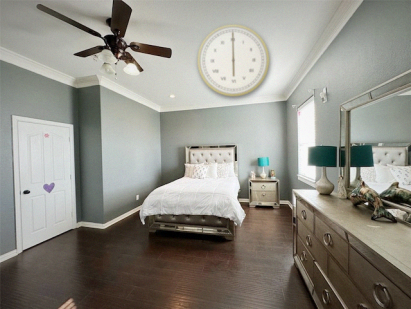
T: 6:00
